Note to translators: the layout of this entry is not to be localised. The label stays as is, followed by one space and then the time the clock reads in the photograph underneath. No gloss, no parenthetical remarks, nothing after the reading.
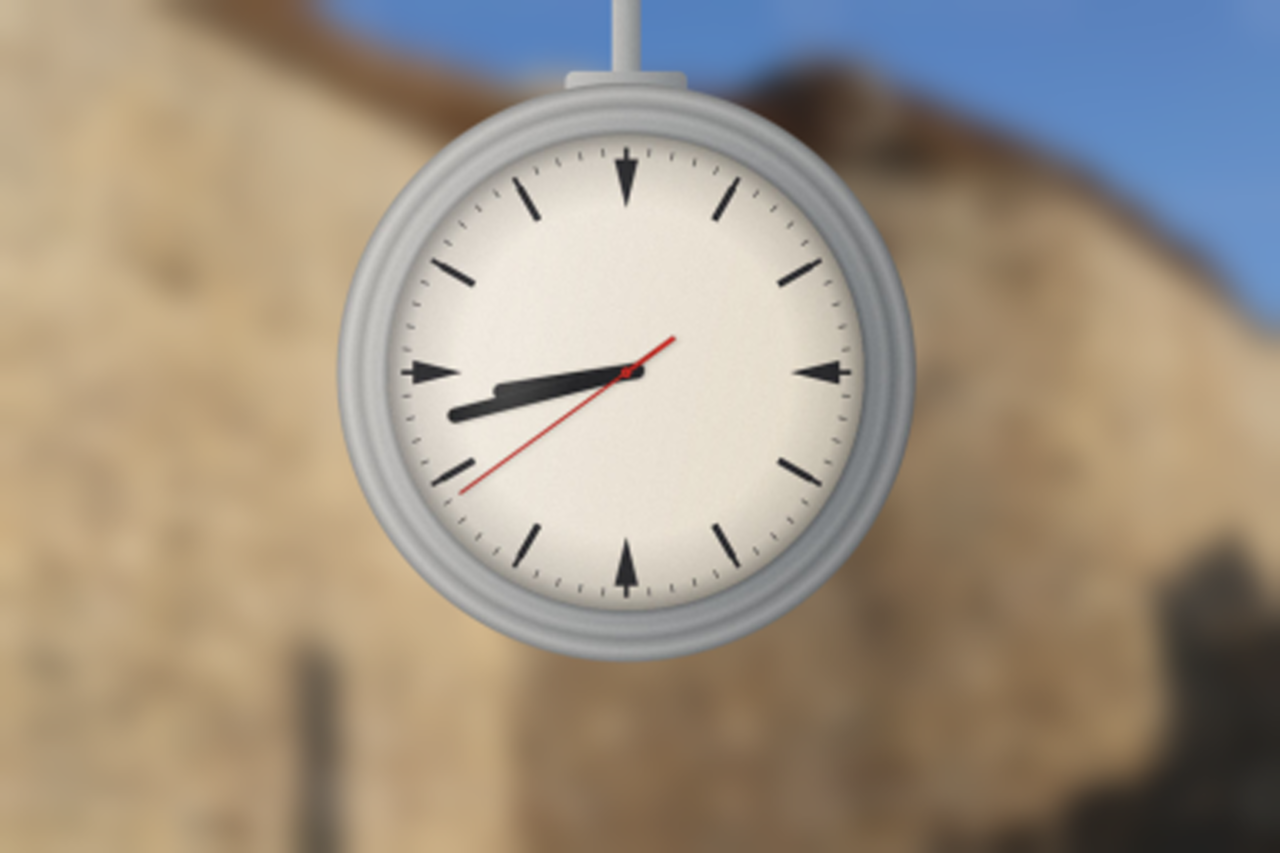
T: 8:42:39
